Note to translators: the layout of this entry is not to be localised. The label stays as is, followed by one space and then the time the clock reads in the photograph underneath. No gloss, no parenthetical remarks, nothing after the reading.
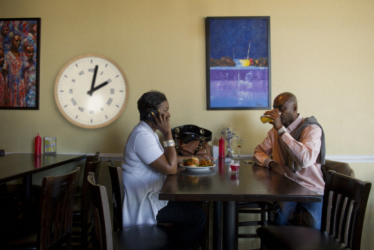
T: 2:02
